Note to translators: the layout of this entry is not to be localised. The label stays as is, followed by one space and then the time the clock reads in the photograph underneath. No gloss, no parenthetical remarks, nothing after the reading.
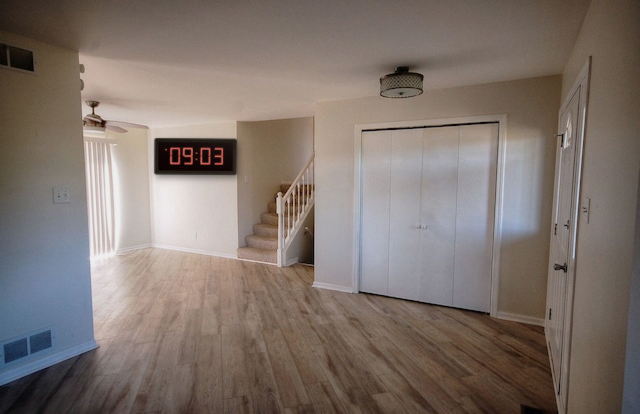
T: 9:03
